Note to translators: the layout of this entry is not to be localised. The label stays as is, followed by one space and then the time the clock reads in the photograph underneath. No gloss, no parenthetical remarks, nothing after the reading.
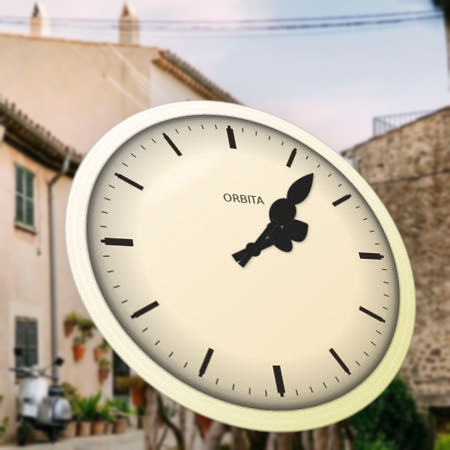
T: 2:07
